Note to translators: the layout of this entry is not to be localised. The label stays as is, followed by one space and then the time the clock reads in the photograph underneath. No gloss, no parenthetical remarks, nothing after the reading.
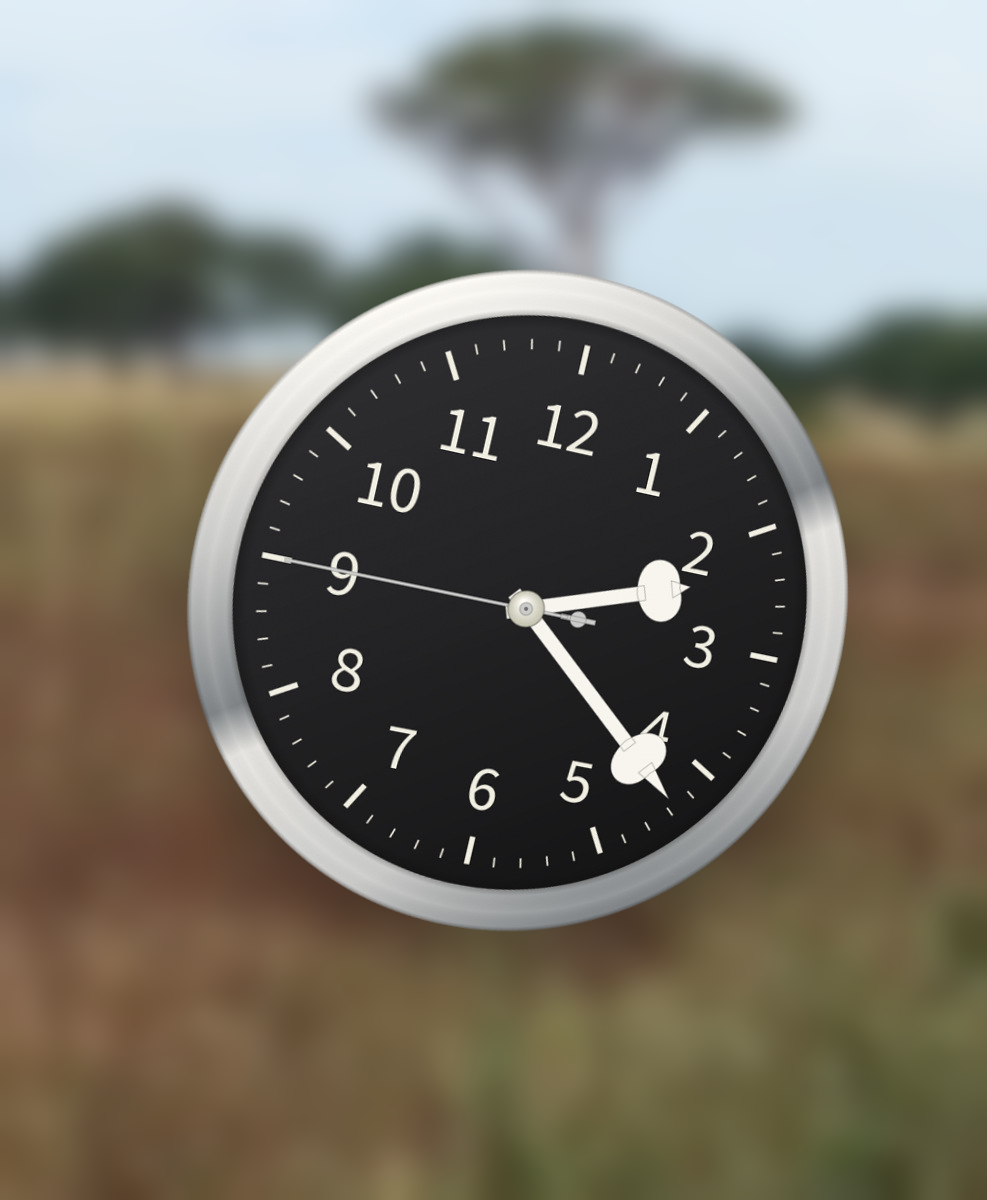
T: 2:21:45
